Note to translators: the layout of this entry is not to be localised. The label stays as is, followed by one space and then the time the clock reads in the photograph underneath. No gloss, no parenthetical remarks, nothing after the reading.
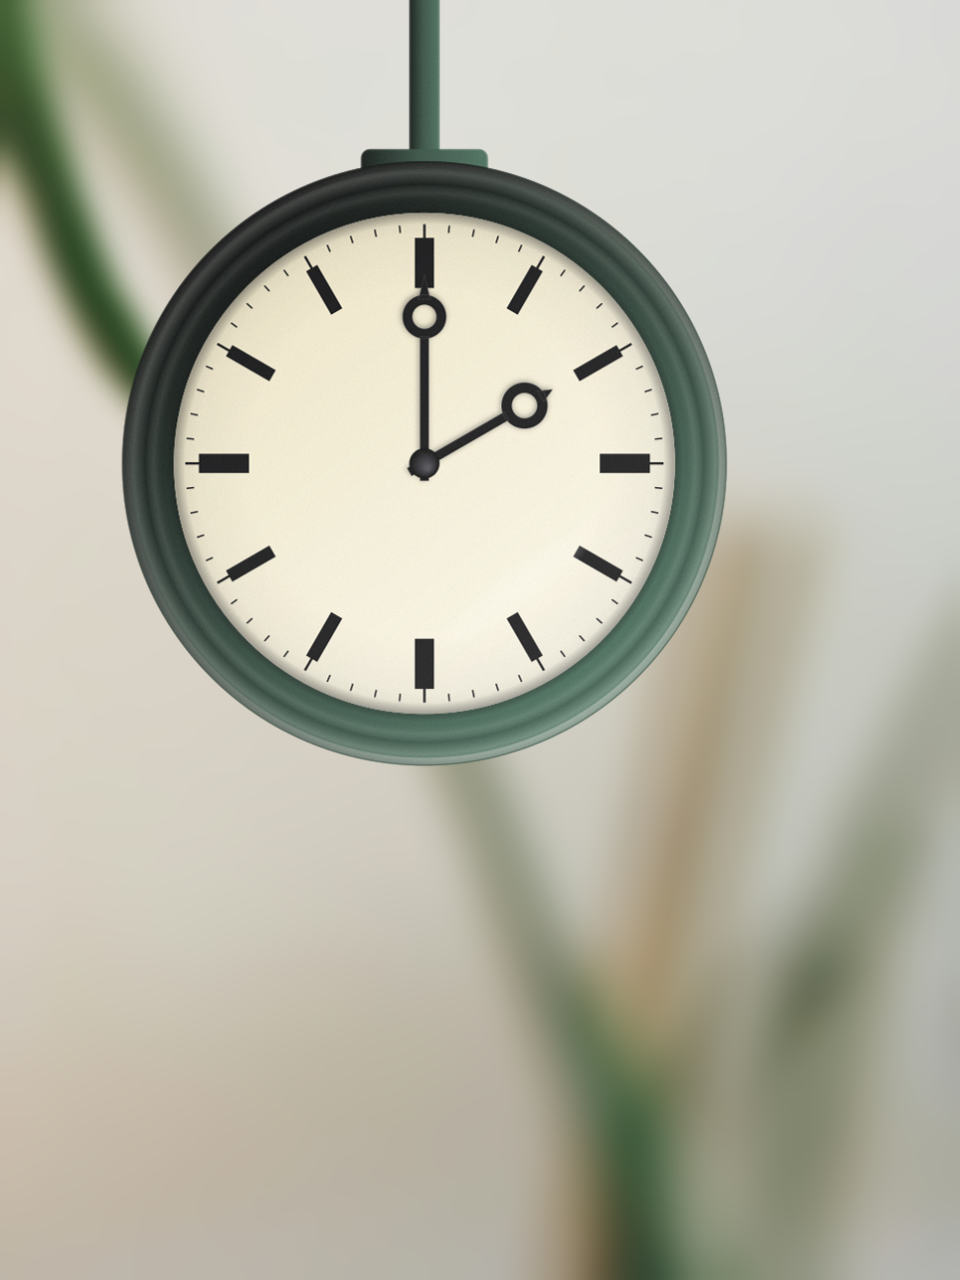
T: 2:00
